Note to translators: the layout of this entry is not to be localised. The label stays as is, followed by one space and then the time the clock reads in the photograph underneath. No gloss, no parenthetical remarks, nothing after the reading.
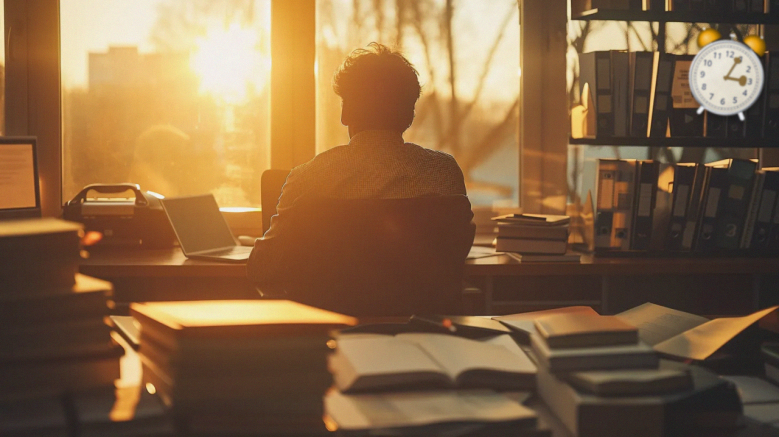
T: 3:04
